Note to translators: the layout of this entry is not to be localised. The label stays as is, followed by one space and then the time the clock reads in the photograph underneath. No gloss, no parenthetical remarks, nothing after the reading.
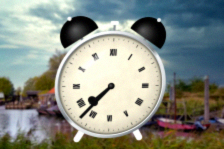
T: 7:37
